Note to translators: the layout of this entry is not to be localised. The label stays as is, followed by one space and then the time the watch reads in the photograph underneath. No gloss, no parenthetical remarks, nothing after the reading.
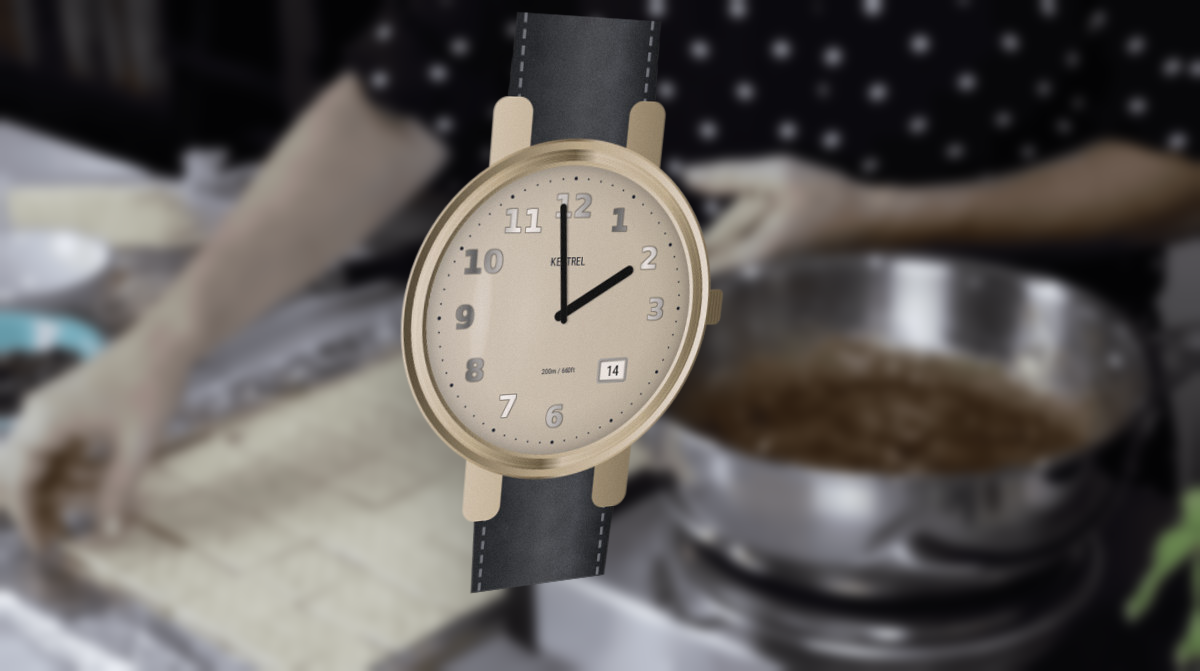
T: 1:59
